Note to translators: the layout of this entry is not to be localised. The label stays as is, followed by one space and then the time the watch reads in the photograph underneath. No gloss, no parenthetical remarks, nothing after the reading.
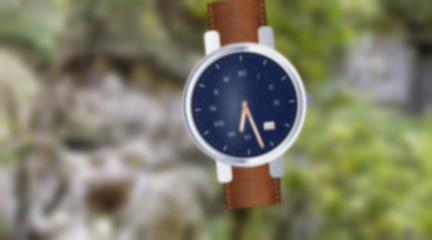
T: 6:27
